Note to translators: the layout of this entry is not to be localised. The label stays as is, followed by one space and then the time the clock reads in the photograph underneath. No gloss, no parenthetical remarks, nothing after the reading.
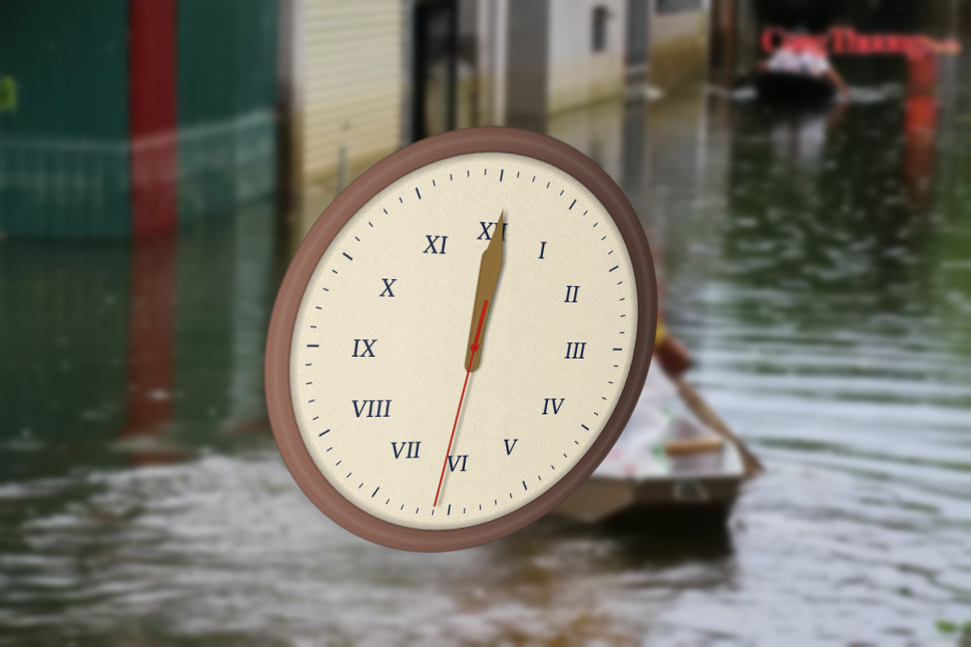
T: 12:00:31
